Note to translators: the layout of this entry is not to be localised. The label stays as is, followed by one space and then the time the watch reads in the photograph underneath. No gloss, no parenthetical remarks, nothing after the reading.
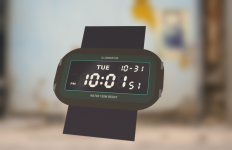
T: 10:01:51
